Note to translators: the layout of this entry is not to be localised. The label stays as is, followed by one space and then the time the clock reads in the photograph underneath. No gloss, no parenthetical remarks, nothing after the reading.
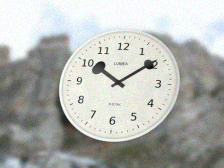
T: 10:09
